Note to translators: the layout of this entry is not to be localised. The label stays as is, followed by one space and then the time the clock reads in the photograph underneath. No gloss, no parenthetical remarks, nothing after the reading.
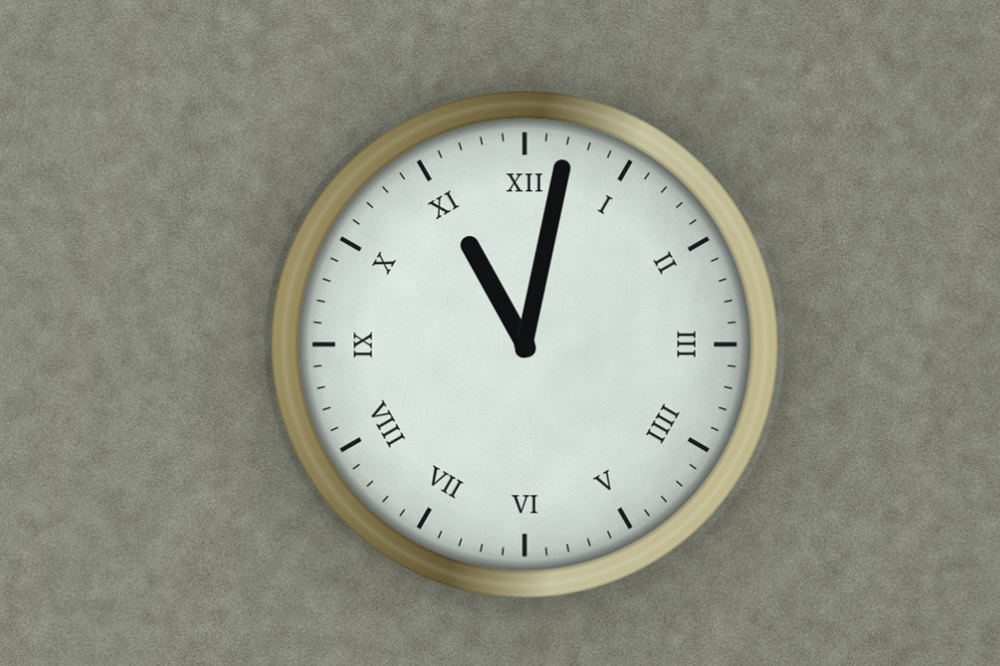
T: 11:02
